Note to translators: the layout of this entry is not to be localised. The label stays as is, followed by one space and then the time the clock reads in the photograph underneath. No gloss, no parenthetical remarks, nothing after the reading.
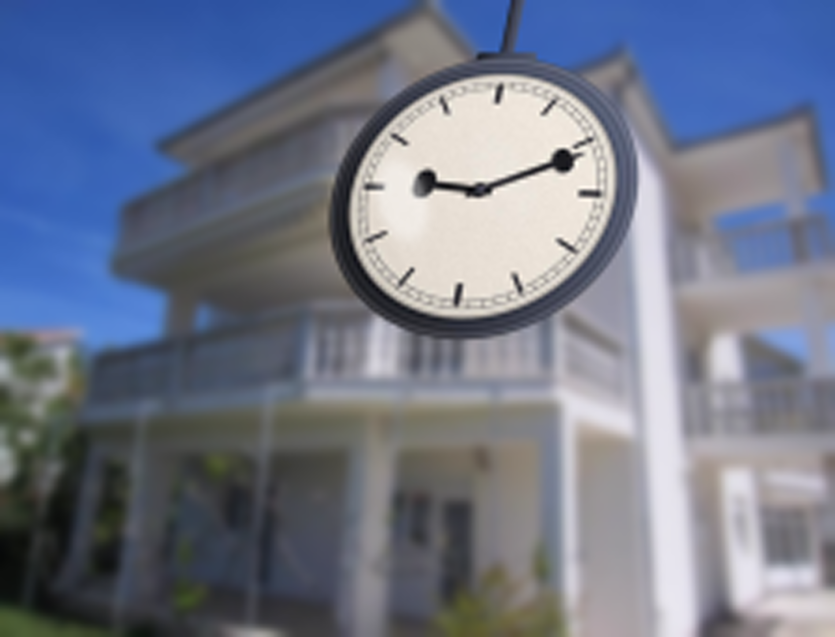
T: 9:11
